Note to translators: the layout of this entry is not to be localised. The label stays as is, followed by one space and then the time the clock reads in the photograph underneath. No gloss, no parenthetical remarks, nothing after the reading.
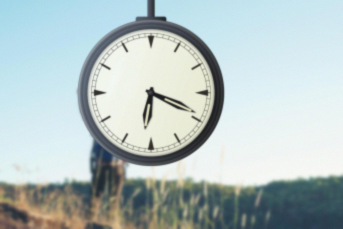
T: 6:19
